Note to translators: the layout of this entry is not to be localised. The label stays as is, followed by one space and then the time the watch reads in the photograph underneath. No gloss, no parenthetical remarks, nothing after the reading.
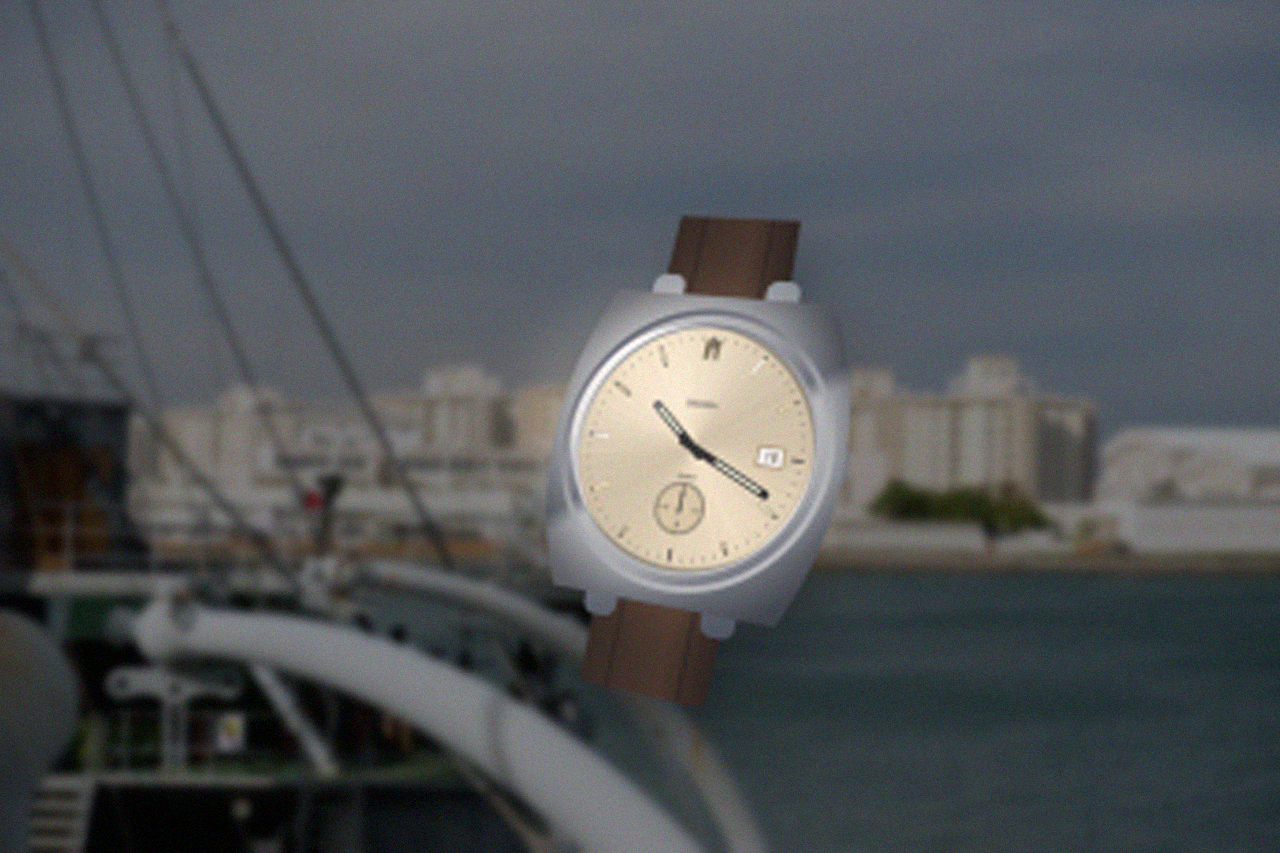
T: 10:19
